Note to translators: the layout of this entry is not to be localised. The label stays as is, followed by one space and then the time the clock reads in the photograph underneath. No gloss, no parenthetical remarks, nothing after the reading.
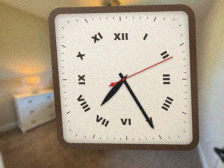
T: 7:25:11
